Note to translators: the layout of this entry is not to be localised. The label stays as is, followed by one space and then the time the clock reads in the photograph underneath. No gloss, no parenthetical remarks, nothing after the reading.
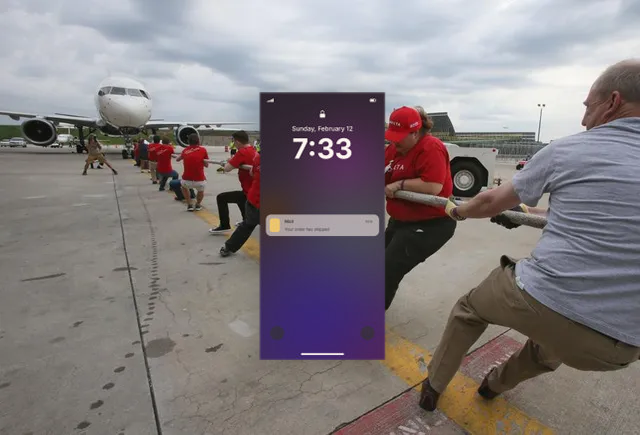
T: 7:33
